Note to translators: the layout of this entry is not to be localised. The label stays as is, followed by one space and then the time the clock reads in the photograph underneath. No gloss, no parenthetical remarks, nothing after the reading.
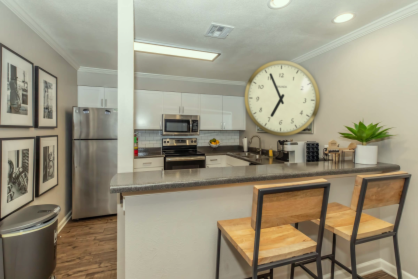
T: 6:56
